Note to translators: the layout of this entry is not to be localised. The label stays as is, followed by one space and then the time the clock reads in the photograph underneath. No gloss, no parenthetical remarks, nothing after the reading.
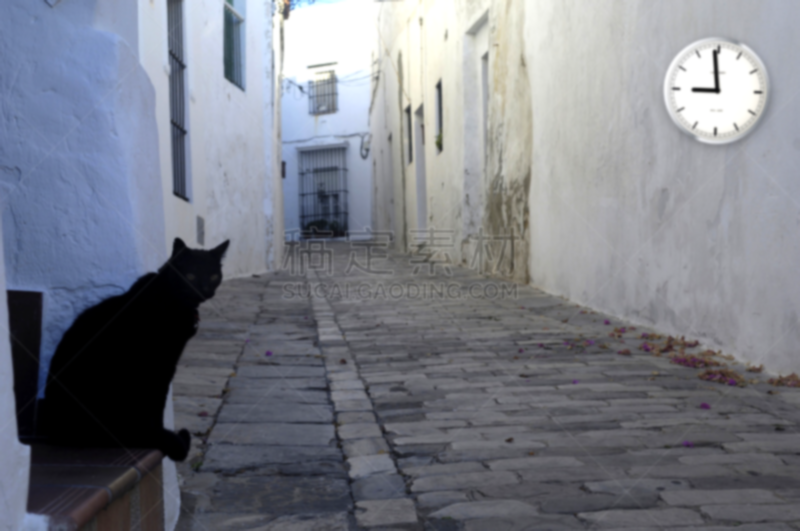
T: 8:59
